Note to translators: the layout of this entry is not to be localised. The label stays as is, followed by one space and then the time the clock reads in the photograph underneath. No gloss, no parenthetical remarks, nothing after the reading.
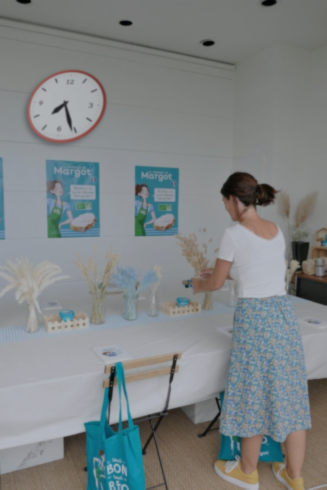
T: 7:26
